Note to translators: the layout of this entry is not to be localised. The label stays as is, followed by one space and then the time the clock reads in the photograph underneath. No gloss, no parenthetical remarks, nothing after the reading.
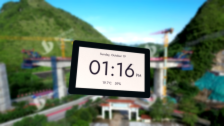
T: 1:16
